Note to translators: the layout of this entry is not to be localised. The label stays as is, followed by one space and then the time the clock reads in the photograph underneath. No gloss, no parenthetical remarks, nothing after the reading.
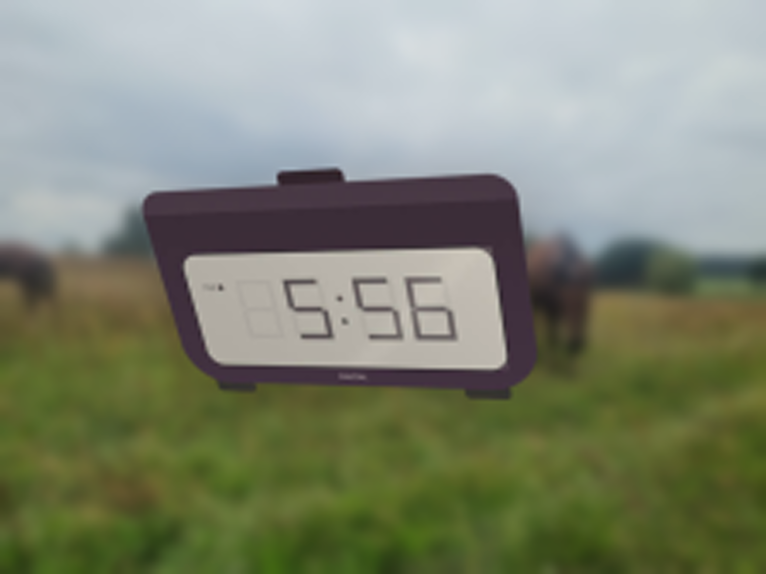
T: 5:56
